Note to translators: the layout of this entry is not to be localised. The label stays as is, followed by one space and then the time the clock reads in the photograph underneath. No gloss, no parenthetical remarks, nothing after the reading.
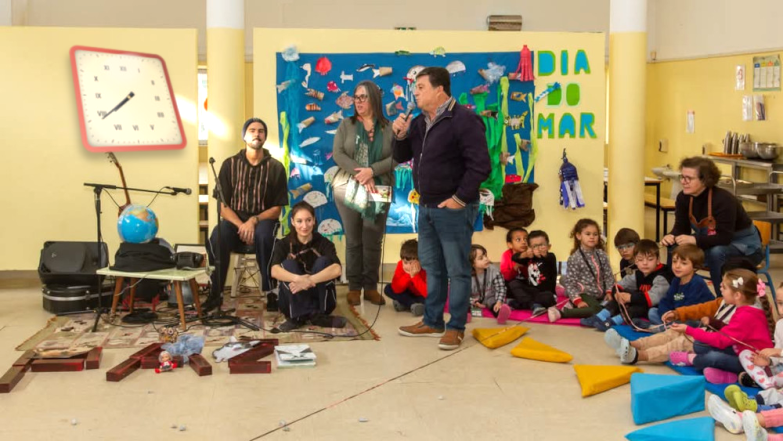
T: 7:39
